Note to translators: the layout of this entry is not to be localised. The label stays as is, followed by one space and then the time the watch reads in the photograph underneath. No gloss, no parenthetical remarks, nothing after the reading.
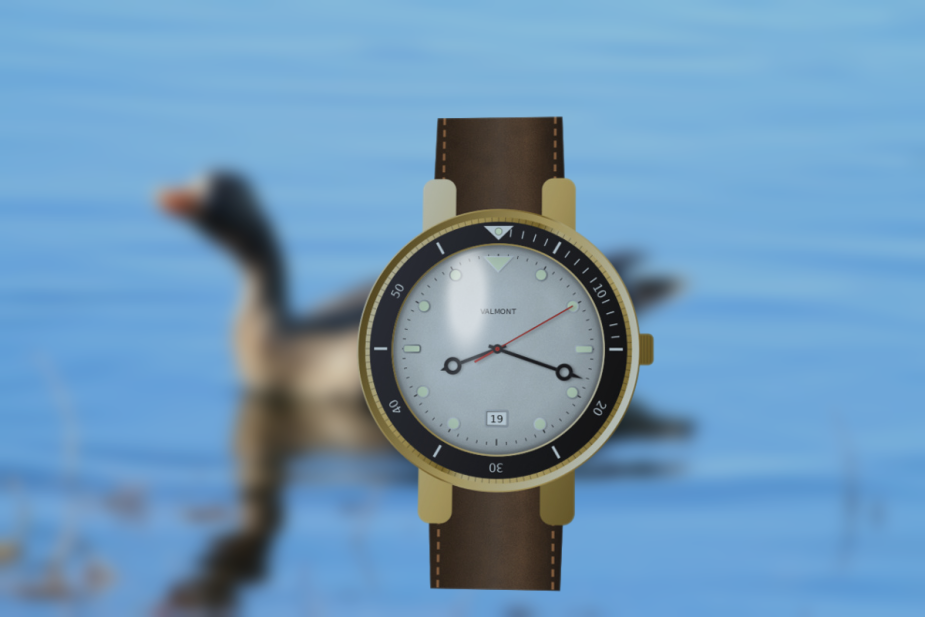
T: 8:18:10
